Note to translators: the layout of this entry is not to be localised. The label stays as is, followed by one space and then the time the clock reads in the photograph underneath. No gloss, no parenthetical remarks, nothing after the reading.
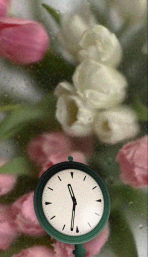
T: 11:32
